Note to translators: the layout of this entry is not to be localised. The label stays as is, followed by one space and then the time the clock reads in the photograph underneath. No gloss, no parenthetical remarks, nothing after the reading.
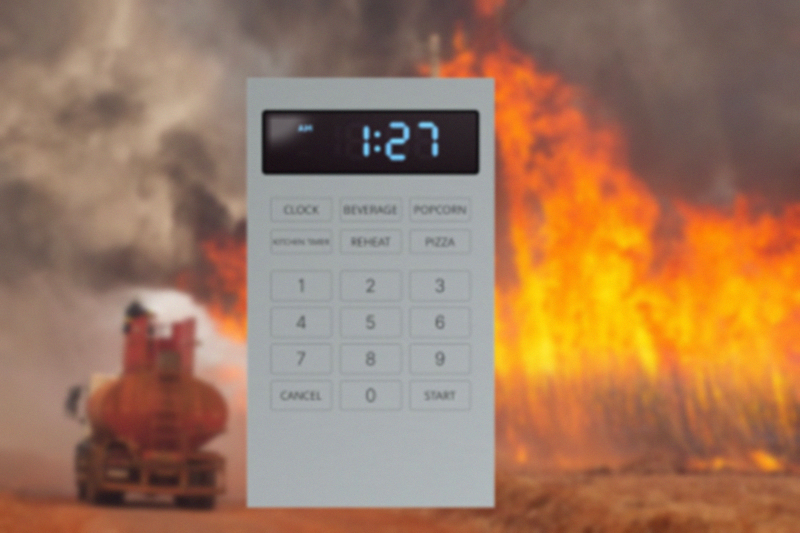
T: 1:27
